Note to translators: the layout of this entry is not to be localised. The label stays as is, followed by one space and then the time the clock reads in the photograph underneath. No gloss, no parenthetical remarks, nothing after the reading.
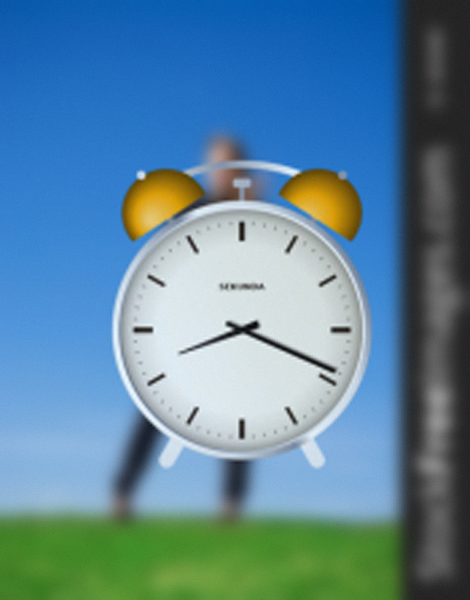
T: 8:19
